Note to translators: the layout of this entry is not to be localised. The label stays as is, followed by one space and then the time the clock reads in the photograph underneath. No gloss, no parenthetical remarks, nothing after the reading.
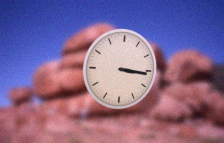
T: 3:16
